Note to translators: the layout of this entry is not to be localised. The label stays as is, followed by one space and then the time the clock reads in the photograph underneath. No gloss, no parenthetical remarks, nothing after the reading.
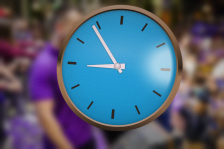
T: 8:54
